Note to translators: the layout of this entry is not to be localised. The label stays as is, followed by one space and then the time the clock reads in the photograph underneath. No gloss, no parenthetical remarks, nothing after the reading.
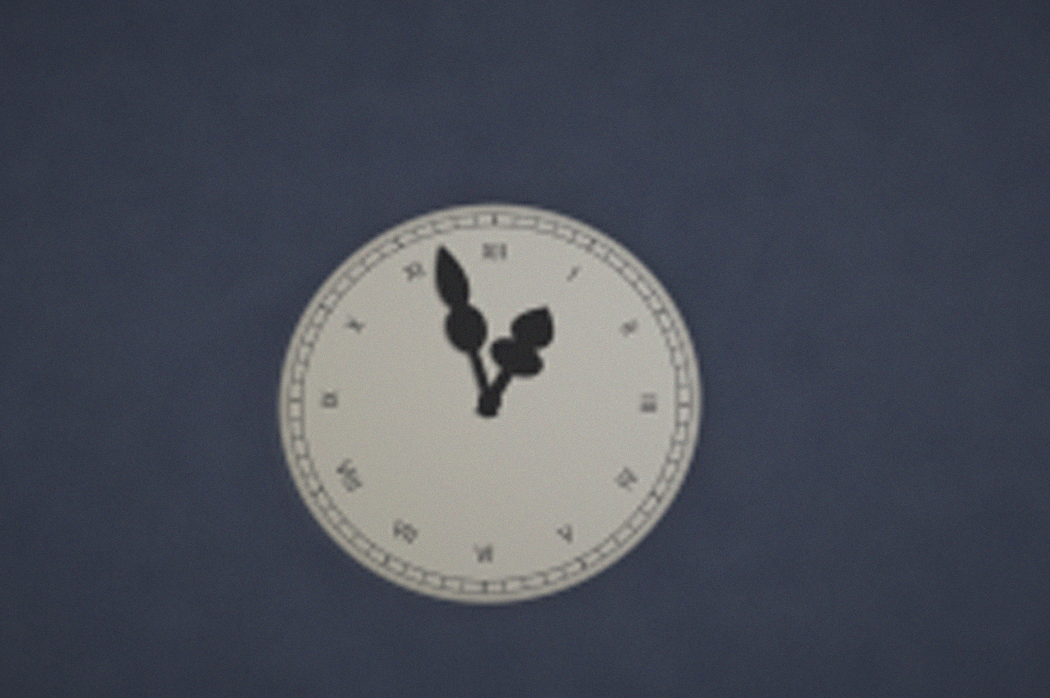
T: 12:57
